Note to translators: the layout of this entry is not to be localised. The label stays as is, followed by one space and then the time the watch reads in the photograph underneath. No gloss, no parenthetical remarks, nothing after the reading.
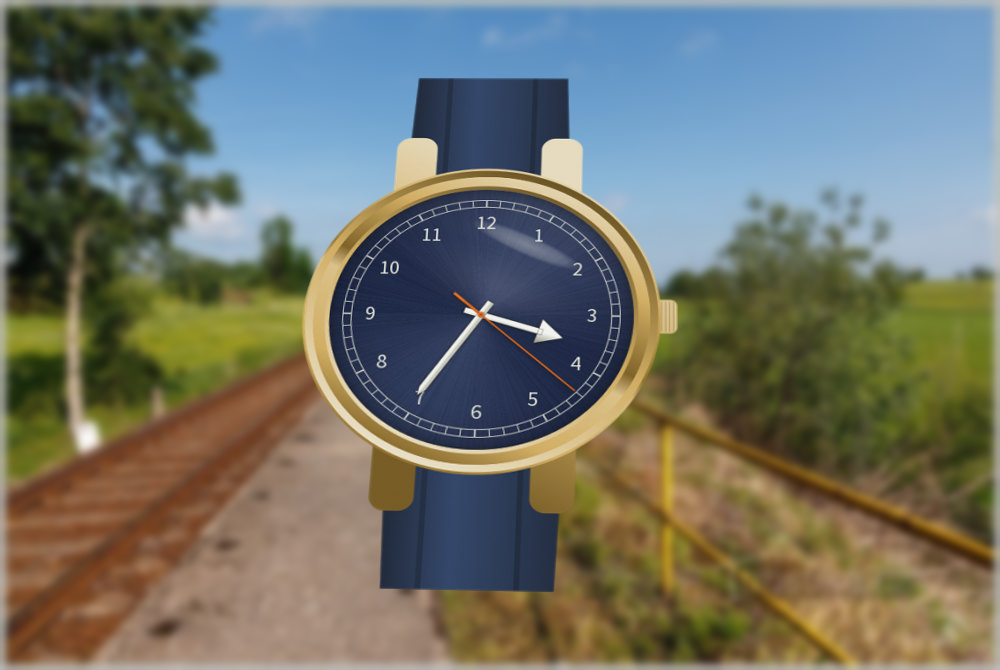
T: 3:35:22
